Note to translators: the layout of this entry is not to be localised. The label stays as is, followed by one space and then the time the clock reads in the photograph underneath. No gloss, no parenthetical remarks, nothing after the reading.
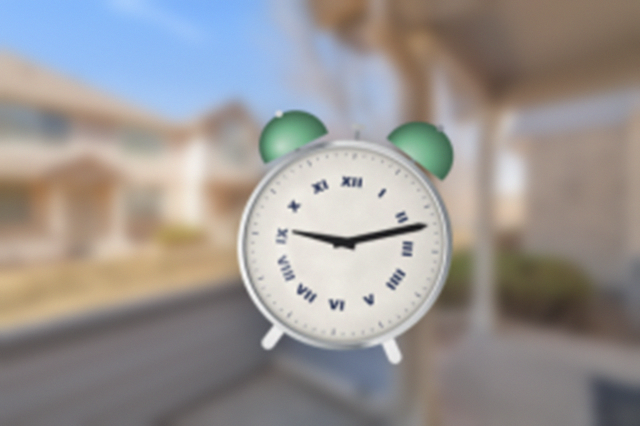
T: 9:12
